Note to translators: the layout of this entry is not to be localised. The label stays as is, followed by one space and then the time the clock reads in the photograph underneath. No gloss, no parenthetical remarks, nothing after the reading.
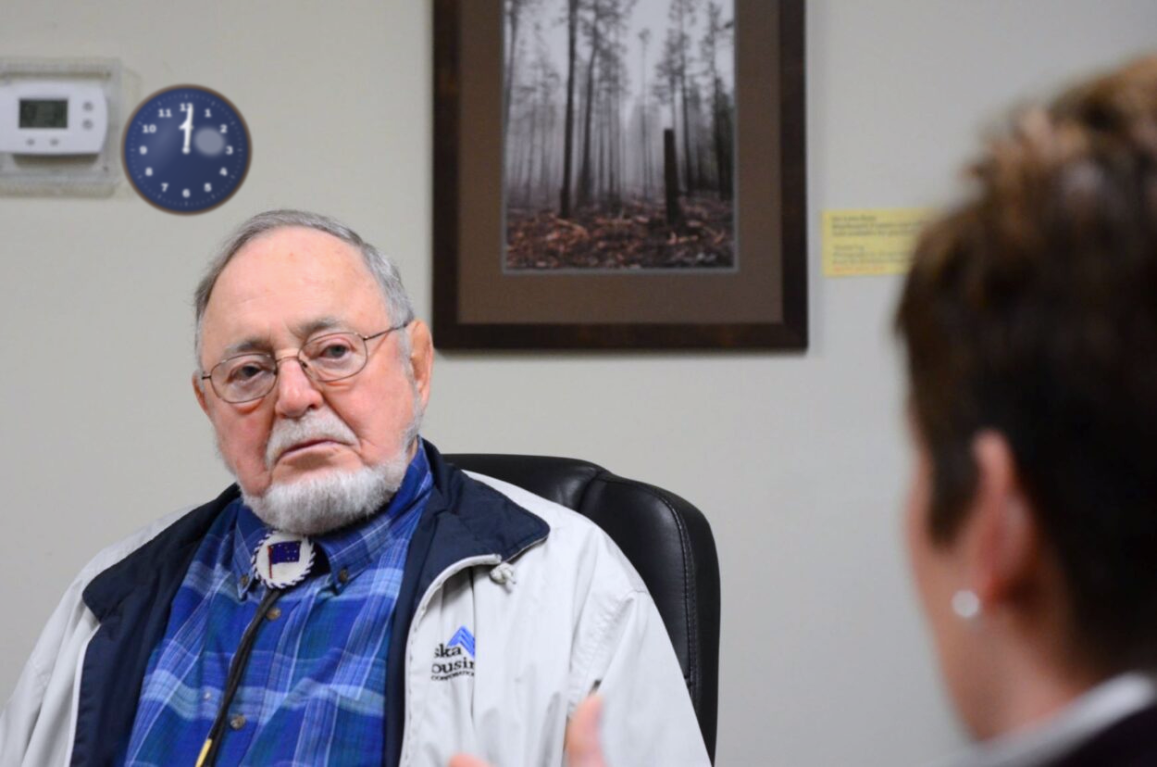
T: 12:01
